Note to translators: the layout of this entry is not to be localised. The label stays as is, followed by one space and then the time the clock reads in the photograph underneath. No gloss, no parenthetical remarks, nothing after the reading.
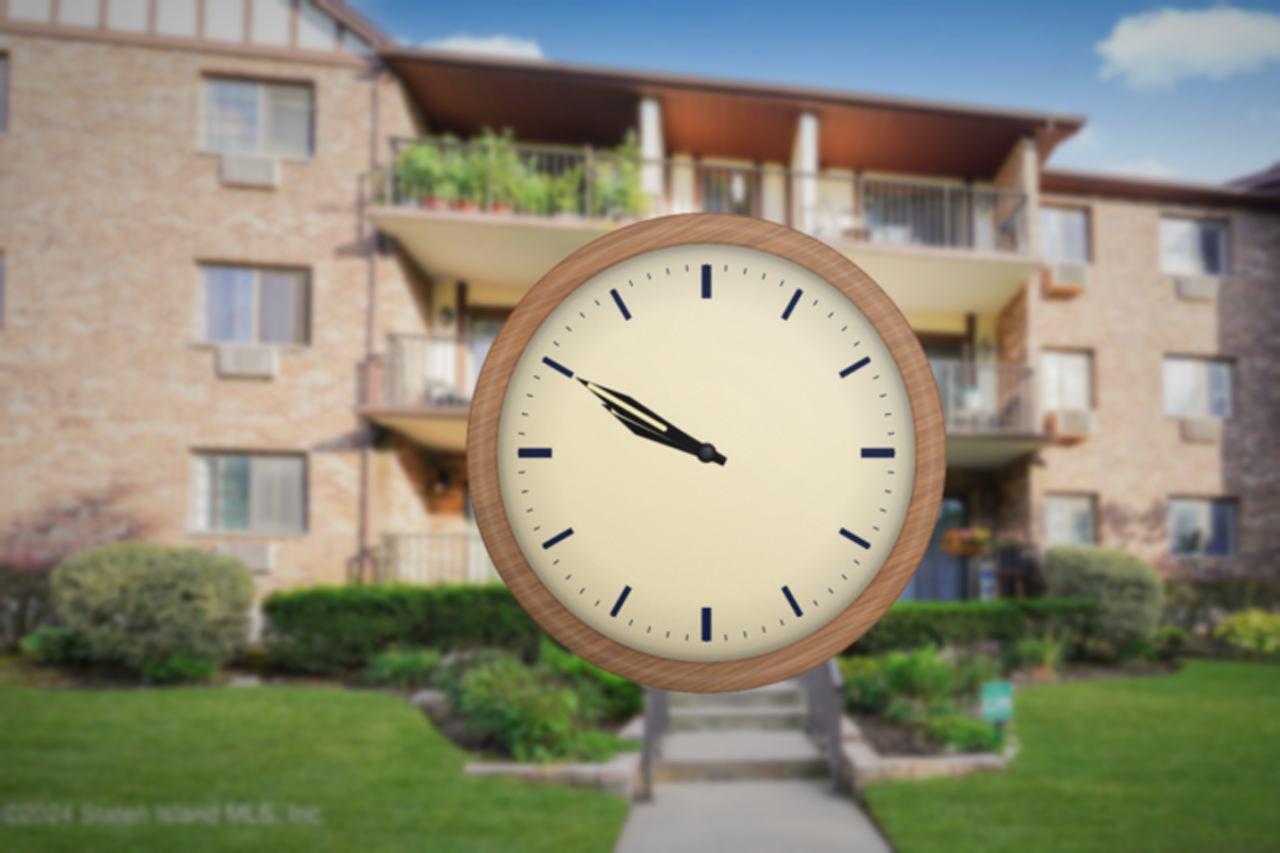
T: 9:50
